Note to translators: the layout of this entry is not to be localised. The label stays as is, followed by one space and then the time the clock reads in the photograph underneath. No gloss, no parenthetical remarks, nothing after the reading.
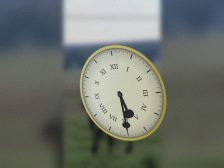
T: 5:30
